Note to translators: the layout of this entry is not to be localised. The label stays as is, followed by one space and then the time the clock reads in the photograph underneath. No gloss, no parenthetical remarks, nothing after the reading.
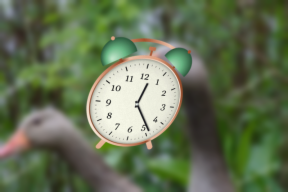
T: 12:24
